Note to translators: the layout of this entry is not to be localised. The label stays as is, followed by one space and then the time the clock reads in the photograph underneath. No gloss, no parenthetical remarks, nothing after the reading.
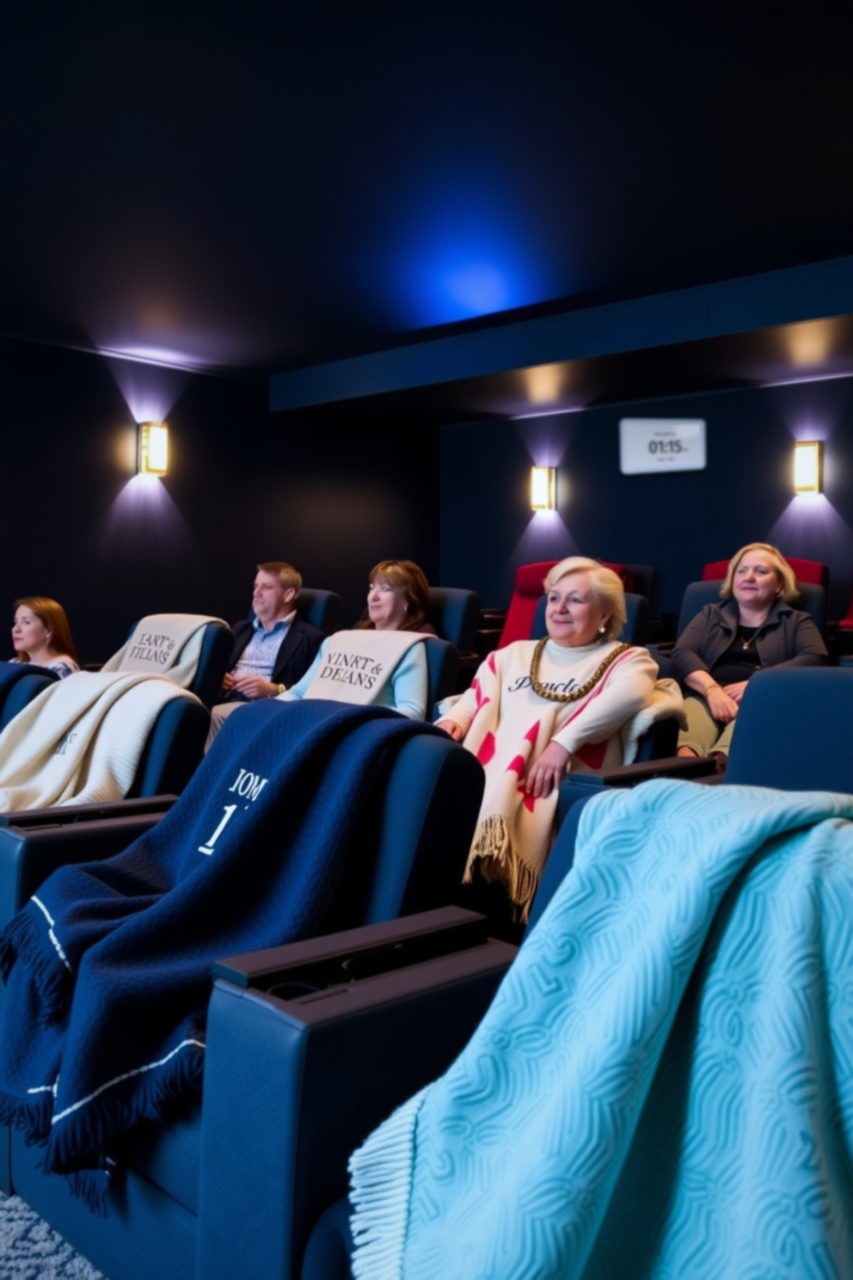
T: 1:15
